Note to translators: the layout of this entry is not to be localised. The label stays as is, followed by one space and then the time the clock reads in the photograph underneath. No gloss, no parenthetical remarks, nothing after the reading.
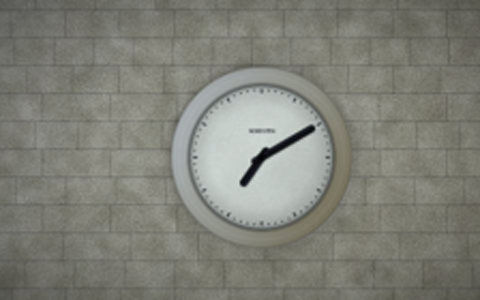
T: 7:10
